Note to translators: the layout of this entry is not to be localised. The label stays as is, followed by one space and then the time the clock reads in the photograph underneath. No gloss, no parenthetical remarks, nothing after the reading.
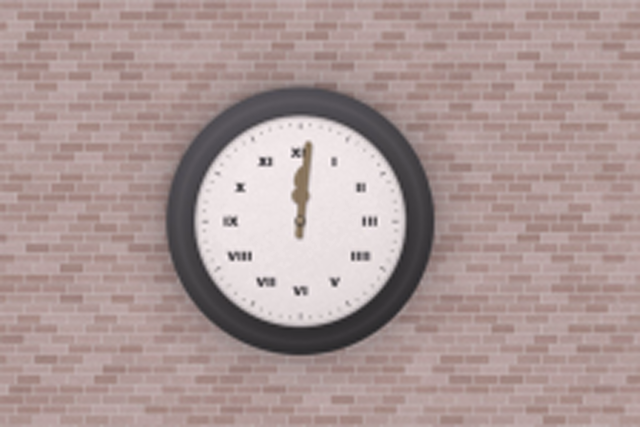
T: 12:01
